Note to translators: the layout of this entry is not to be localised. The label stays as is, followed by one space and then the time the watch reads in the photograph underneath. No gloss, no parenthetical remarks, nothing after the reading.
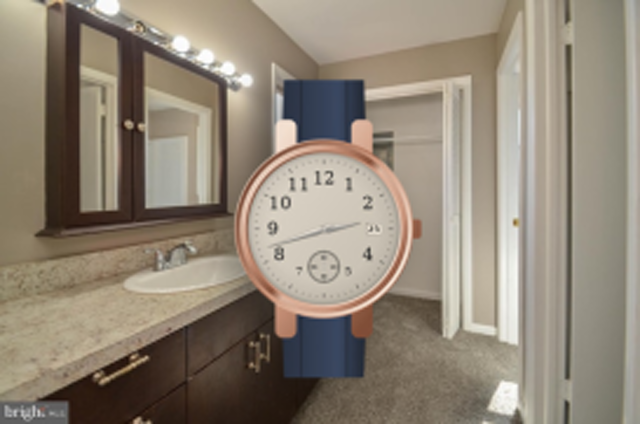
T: 2:42
